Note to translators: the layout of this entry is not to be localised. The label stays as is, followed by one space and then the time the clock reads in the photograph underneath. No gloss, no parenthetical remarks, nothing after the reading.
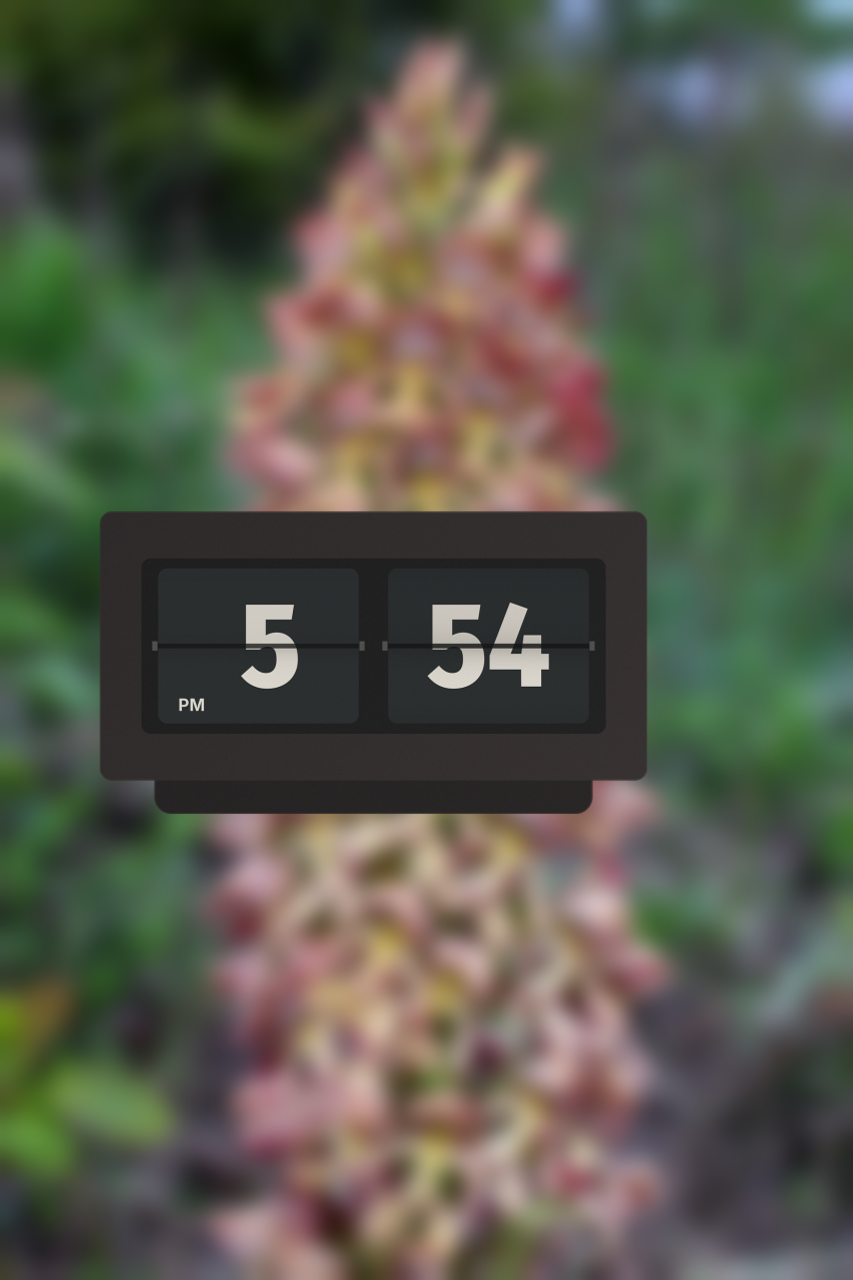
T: 5:54
